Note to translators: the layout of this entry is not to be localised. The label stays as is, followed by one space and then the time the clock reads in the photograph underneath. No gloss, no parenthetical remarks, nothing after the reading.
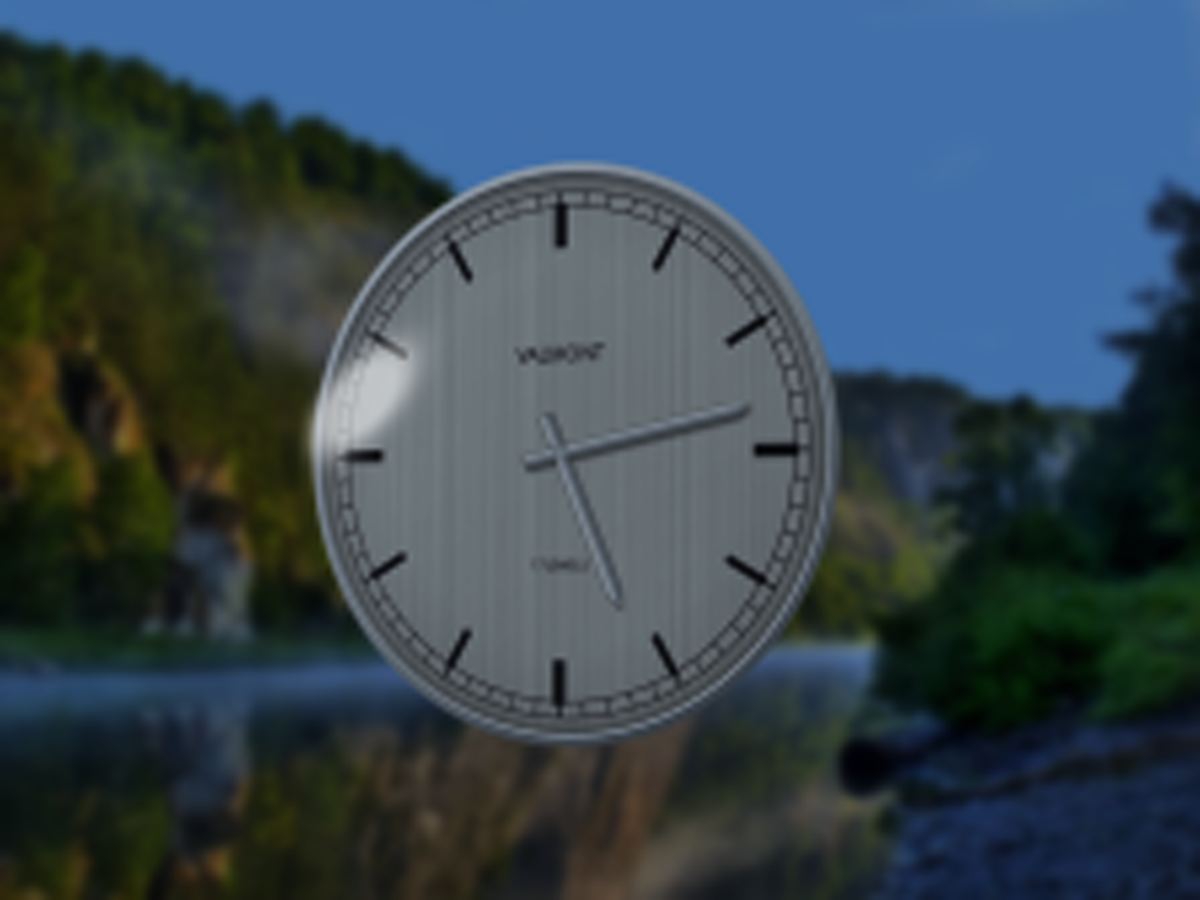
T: 5:13
